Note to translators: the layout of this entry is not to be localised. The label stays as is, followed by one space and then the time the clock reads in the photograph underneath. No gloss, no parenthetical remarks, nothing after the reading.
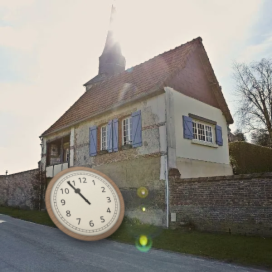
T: 10:54
